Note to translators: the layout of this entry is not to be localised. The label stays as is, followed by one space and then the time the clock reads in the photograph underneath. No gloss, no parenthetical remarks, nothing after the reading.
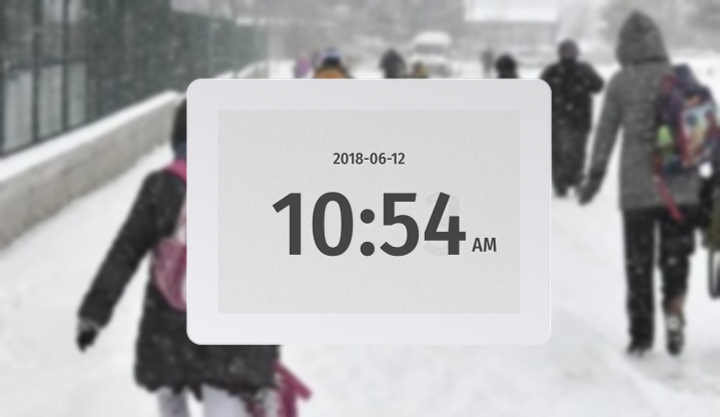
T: 10:54
